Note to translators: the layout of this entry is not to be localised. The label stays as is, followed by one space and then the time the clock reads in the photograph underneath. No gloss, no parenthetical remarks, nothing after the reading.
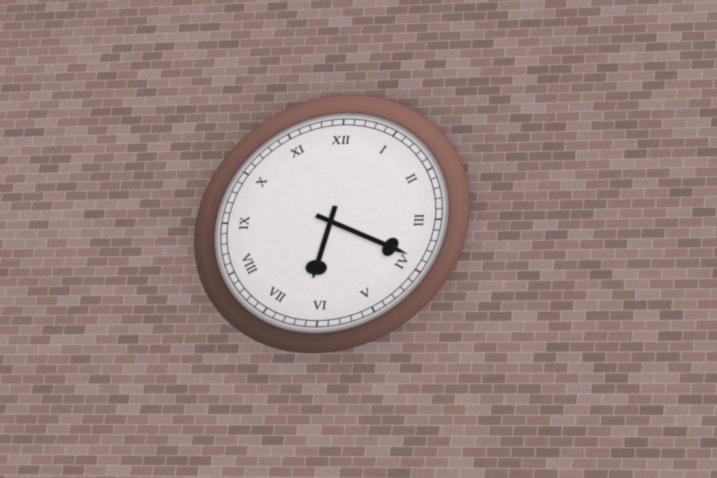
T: 6:19
